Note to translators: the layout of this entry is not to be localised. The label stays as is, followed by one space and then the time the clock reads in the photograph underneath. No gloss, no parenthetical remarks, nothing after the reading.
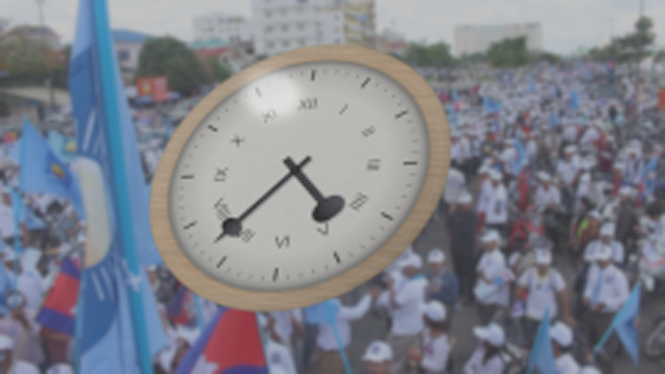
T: 4:37
